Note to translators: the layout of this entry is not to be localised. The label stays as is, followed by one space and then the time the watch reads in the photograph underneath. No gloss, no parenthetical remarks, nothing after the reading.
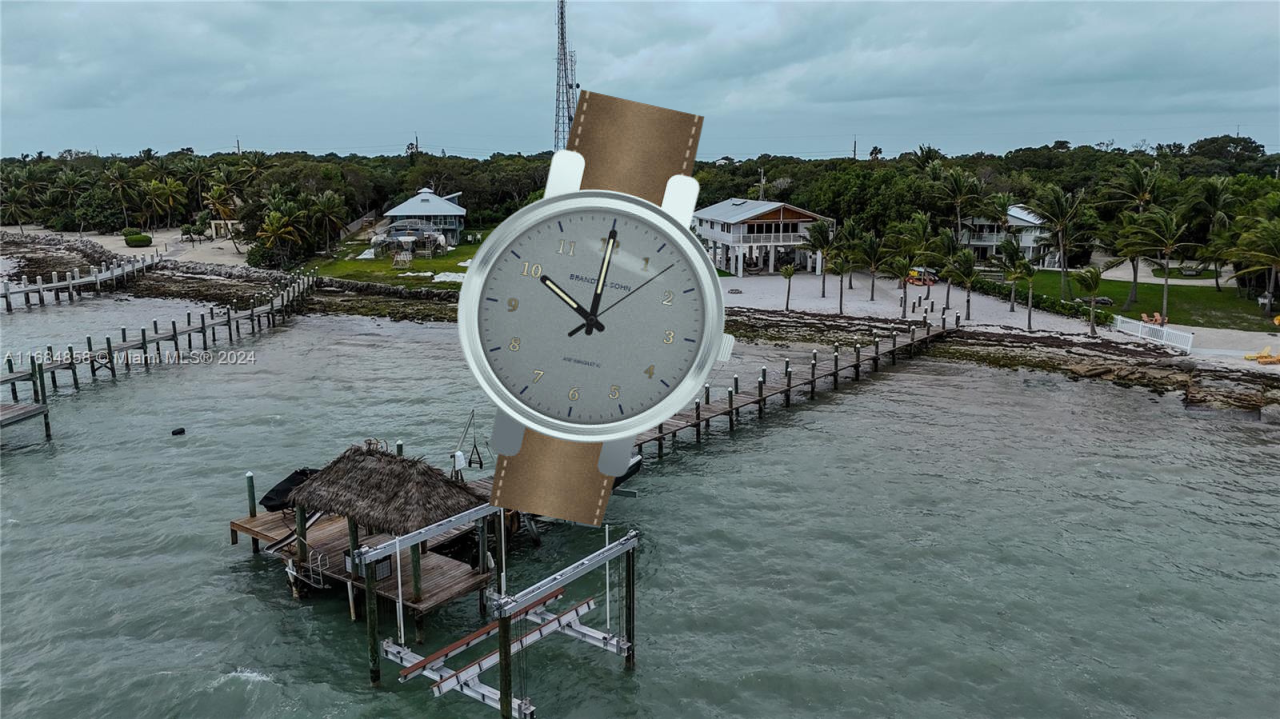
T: 10:00:07
